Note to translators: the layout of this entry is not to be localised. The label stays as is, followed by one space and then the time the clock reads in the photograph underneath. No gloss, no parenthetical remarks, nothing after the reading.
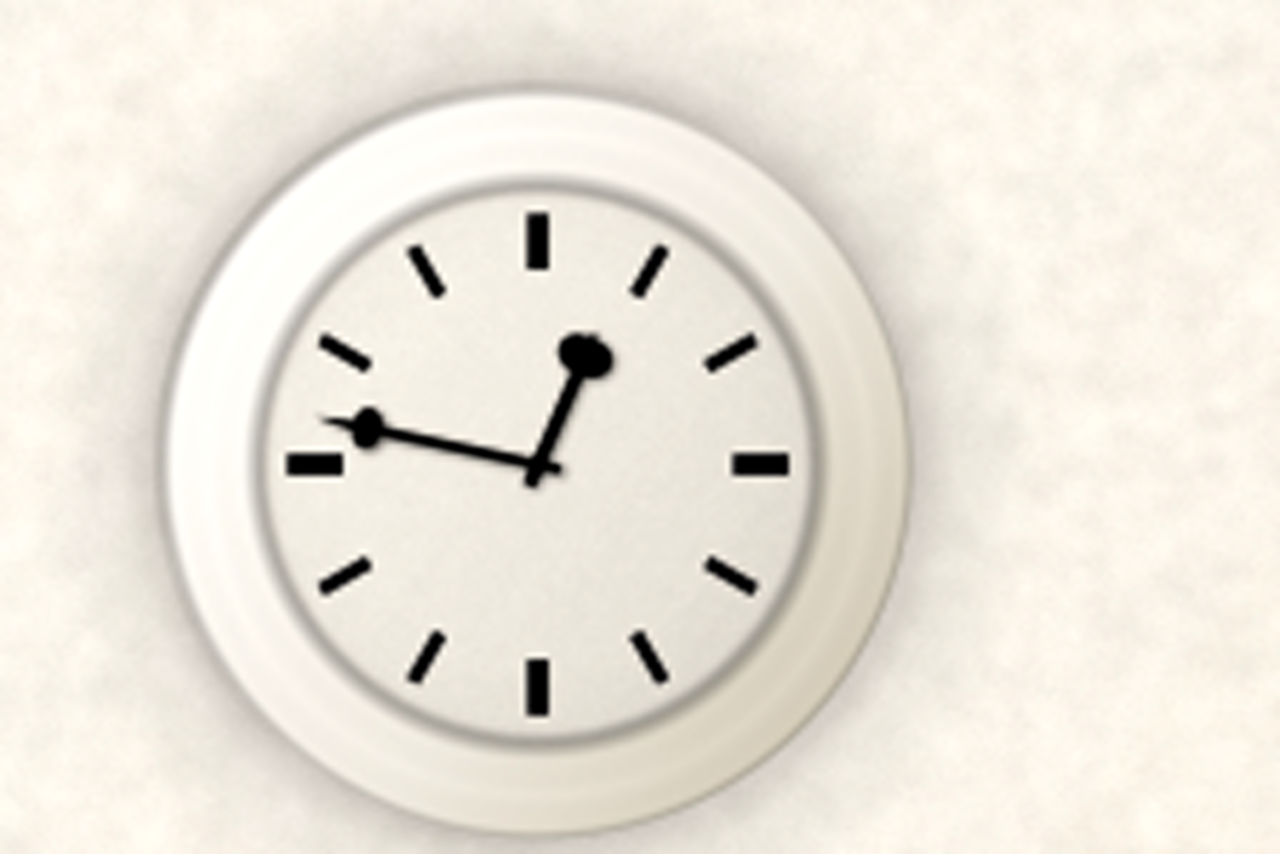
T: 12:47
